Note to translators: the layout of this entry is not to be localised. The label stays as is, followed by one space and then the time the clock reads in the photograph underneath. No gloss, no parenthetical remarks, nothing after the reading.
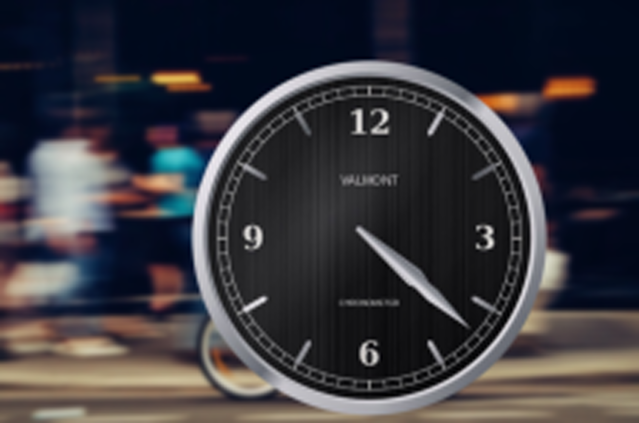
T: 4:22
